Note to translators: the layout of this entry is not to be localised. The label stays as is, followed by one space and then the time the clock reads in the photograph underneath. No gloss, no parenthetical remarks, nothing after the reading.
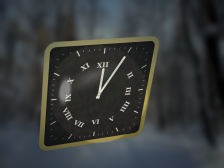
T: 12:05
